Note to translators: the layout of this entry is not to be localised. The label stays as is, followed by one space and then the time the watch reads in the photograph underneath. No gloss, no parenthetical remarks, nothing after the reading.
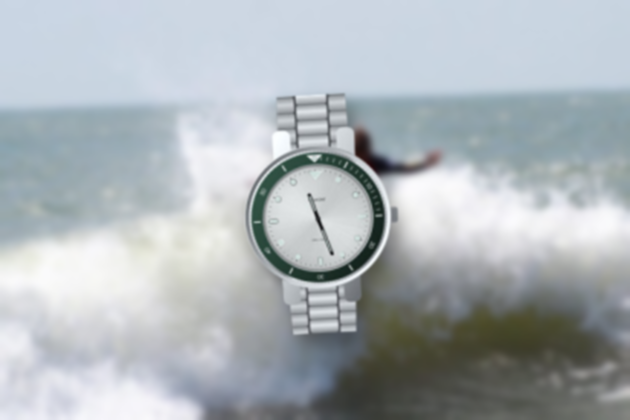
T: 11:27
